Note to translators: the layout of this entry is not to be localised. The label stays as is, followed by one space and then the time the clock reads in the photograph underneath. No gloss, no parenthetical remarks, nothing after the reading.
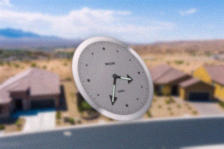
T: 3:35
